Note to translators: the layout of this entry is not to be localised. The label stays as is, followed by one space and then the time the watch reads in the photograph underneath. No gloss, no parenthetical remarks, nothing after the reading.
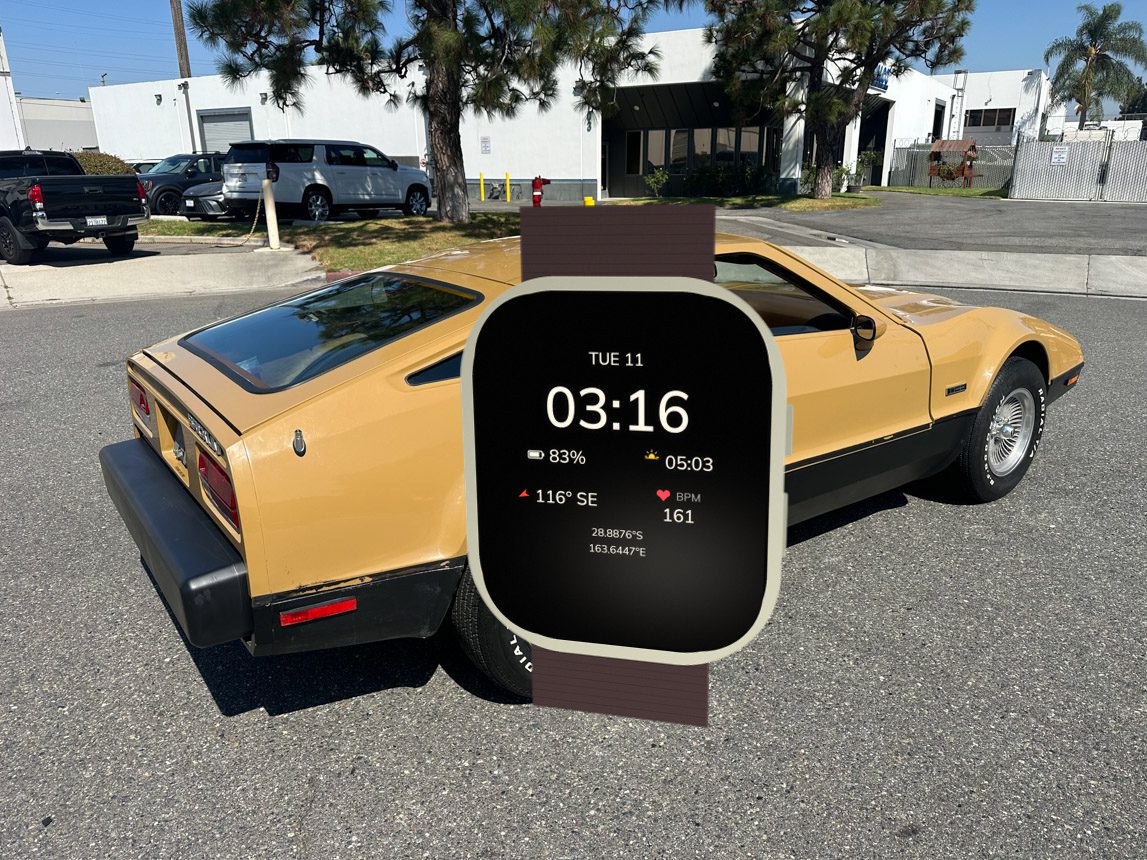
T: 3:16
